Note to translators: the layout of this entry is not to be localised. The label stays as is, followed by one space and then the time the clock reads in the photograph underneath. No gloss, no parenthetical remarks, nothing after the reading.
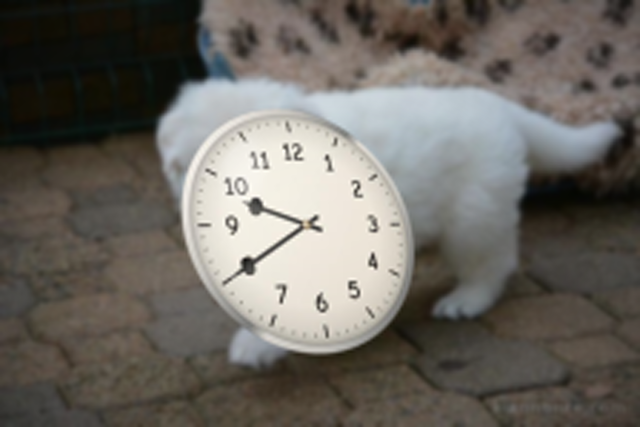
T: 9:40
